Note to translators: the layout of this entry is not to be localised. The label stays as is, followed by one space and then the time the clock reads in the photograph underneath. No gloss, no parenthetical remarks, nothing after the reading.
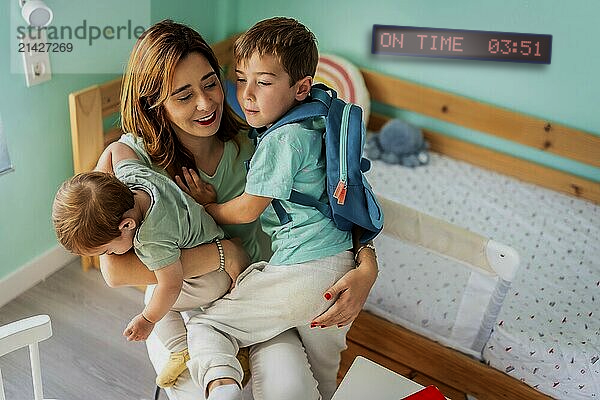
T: 3:51
